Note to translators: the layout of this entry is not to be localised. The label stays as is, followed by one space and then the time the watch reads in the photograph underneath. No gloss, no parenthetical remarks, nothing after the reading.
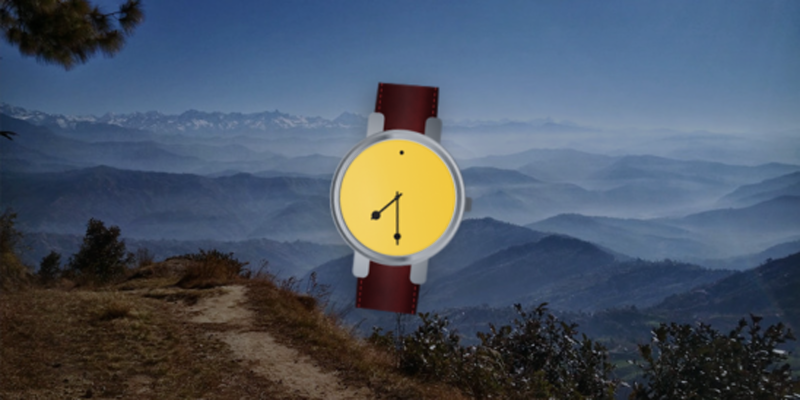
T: 7:29
